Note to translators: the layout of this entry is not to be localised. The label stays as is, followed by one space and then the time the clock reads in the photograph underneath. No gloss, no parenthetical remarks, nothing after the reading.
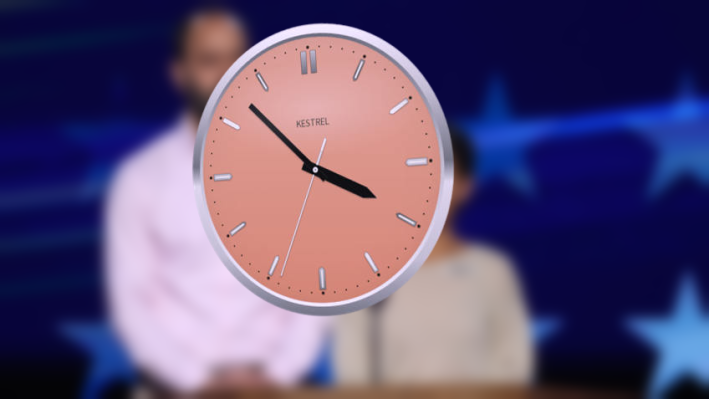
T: 3:52:34
